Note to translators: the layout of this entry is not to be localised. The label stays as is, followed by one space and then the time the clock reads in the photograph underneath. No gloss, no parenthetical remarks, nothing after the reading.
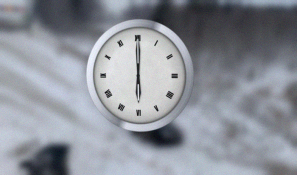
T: 6:00
